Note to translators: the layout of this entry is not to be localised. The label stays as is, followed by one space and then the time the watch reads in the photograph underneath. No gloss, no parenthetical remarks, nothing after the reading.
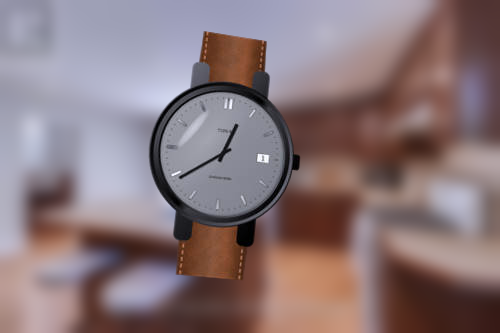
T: 12:39
